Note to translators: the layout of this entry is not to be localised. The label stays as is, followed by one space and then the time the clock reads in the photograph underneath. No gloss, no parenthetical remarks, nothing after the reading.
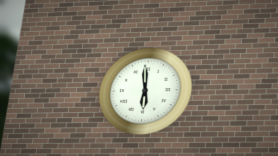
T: 5:59
